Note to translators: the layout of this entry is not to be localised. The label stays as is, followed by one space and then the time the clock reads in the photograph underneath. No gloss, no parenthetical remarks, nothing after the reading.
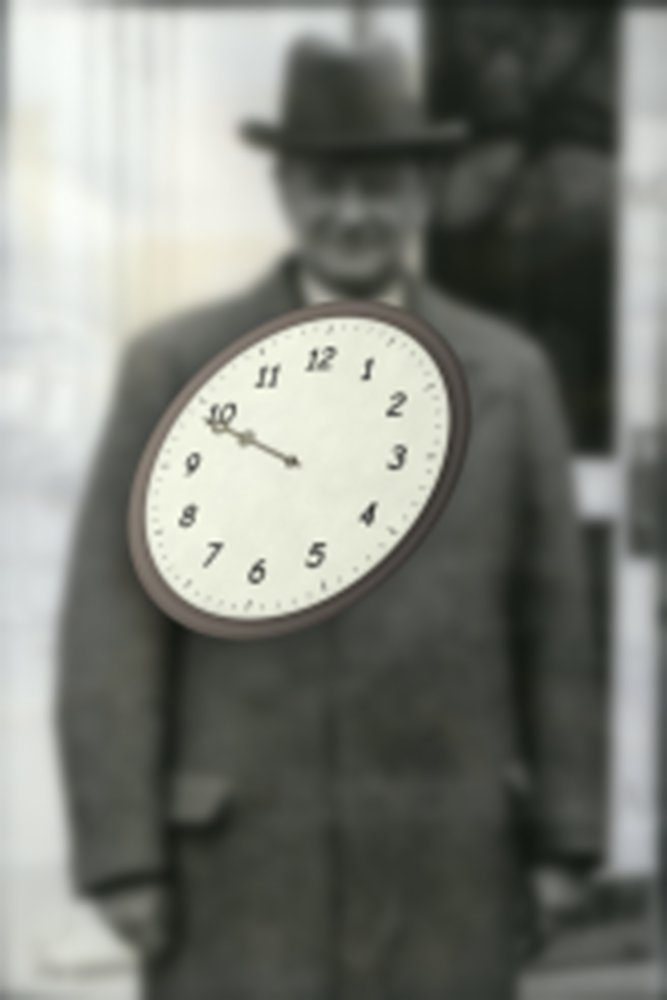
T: 9:49
